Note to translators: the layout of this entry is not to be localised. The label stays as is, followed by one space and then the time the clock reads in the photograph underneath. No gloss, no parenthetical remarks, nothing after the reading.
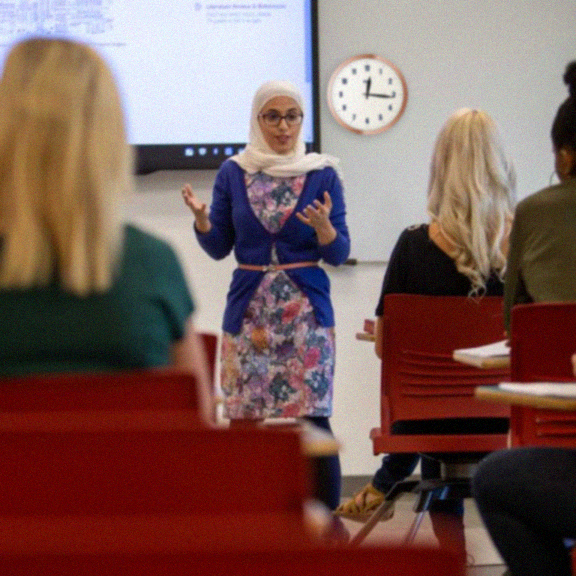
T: 12:16
